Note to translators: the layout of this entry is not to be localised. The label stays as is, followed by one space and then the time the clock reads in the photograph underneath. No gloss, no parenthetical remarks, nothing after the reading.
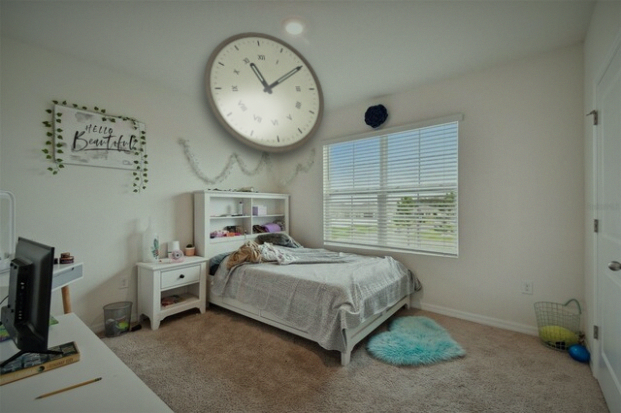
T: 11:10
